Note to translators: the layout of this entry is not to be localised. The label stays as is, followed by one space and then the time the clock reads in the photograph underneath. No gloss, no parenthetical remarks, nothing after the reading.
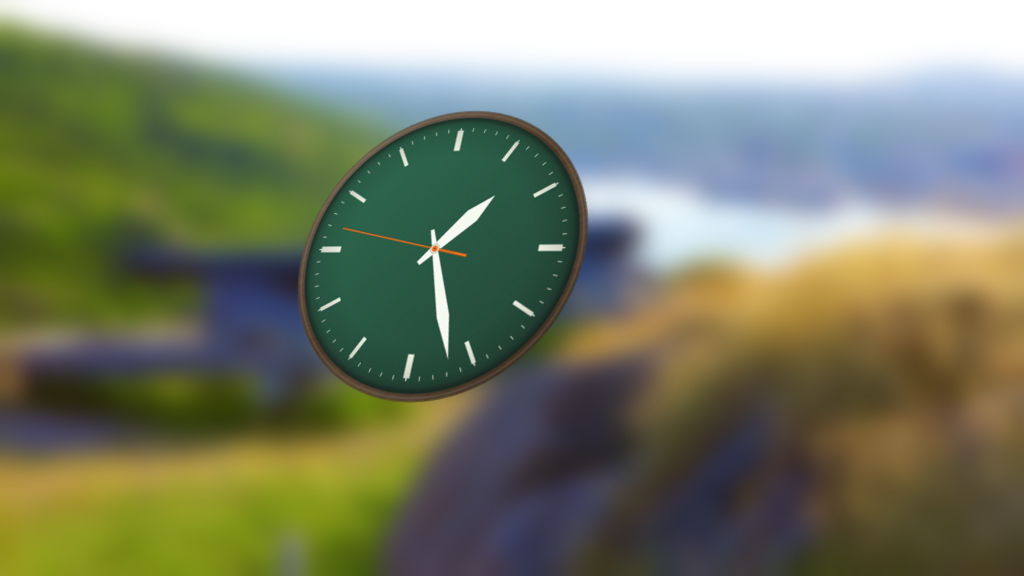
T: 1:26:47
